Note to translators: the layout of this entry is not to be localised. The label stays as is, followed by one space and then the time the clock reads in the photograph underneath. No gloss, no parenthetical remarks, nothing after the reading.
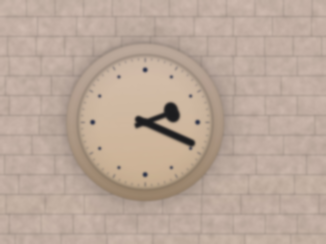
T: 2:19
